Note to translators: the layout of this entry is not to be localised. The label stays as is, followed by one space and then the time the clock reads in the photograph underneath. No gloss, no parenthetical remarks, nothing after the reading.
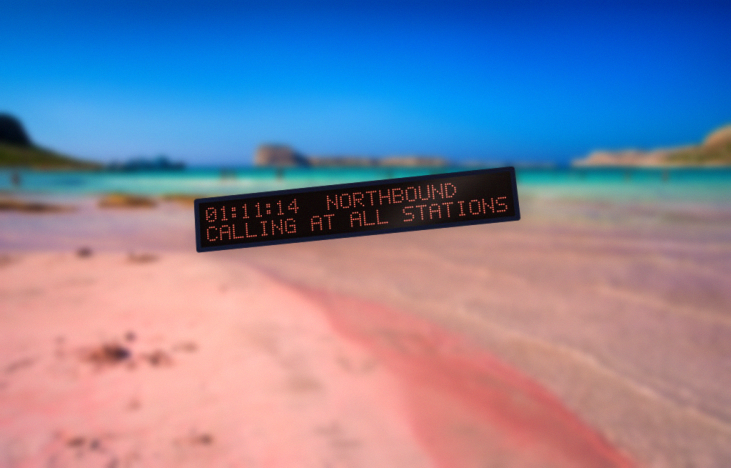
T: 1:11:14
